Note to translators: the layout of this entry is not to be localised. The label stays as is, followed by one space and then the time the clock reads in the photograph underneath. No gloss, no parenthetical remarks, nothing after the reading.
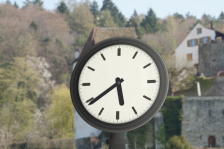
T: 5:39
